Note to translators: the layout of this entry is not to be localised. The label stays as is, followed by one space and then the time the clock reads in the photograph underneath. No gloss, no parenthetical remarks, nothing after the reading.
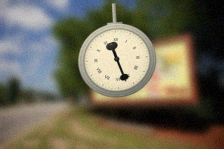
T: 11:27
